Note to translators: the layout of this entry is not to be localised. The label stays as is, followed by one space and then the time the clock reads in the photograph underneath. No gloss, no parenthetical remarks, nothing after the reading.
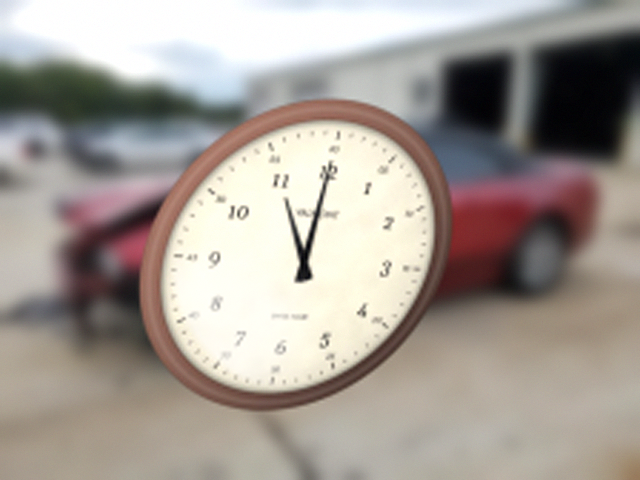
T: 11:00
